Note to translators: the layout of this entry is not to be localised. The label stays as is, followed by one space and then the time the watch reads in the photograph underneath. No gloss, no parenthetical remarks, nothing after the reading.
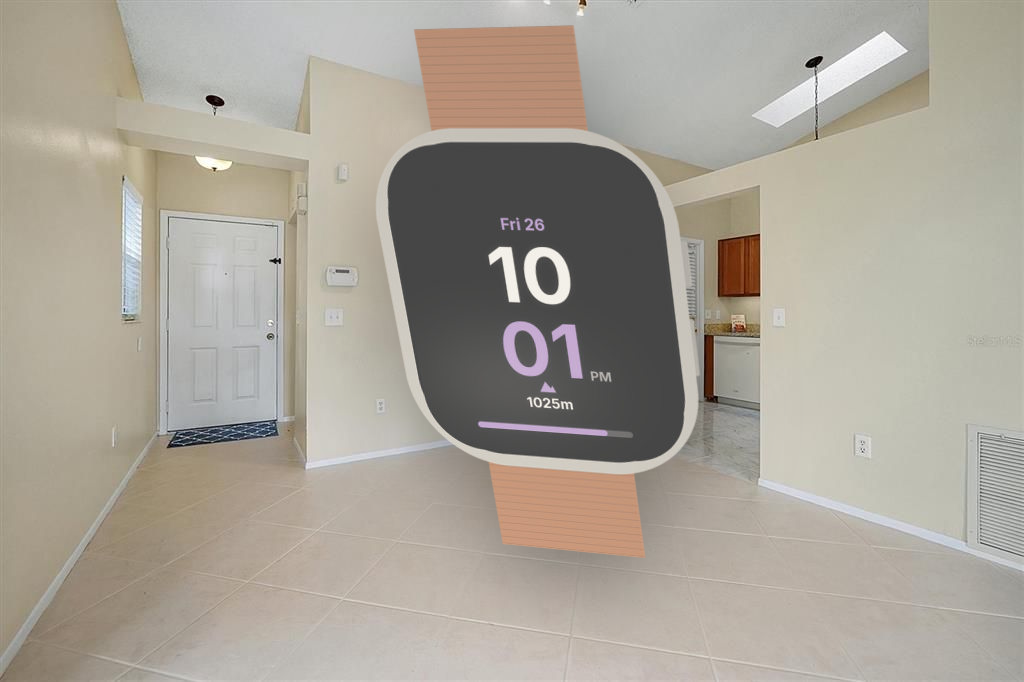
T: 10:01
